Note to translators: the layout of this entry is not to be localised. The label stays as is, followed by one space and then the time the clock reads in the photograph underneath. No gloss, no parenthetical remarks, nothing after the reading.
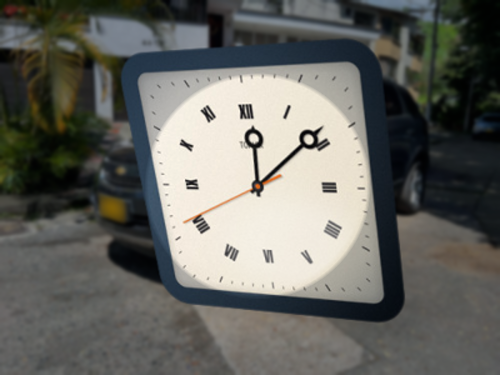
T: 12:08:41
